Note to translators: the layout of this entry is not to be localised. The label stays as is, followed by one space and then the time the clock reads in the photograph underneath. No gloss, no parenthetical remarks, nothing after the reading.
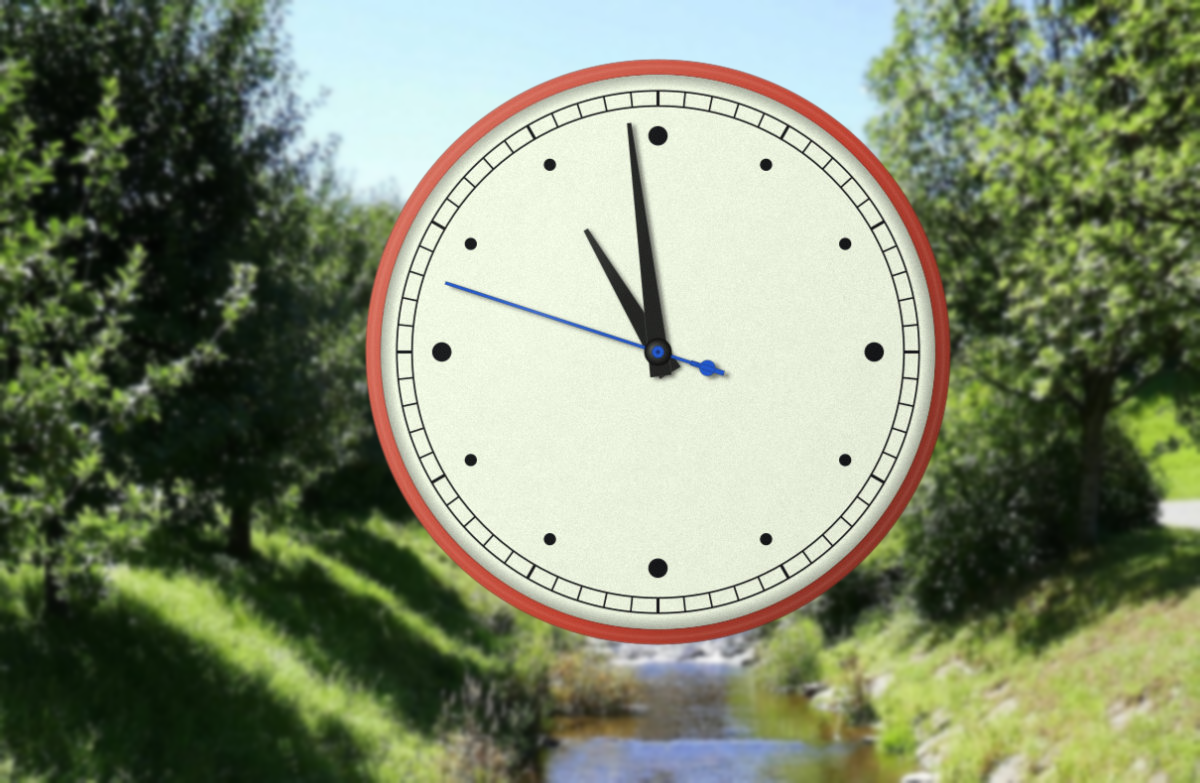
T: 10:58:48
